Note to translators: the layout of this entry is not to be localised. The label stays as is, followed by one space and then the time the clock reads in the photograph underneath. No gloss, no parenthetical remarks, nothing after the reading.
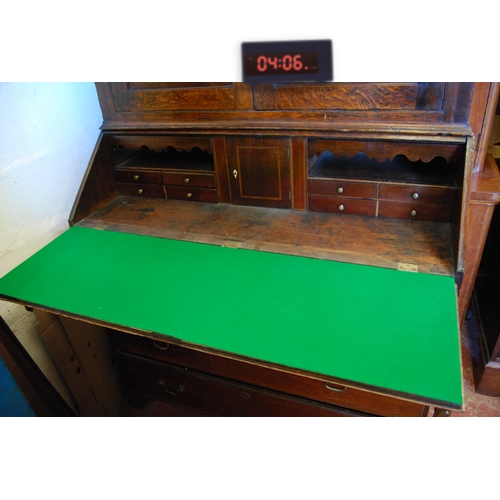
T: 4:06
